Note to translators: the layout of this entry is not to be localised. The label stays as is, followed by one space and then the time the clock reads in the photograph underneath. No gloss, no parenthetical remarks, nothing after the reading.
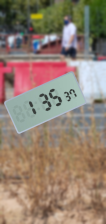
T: 1:35:37
